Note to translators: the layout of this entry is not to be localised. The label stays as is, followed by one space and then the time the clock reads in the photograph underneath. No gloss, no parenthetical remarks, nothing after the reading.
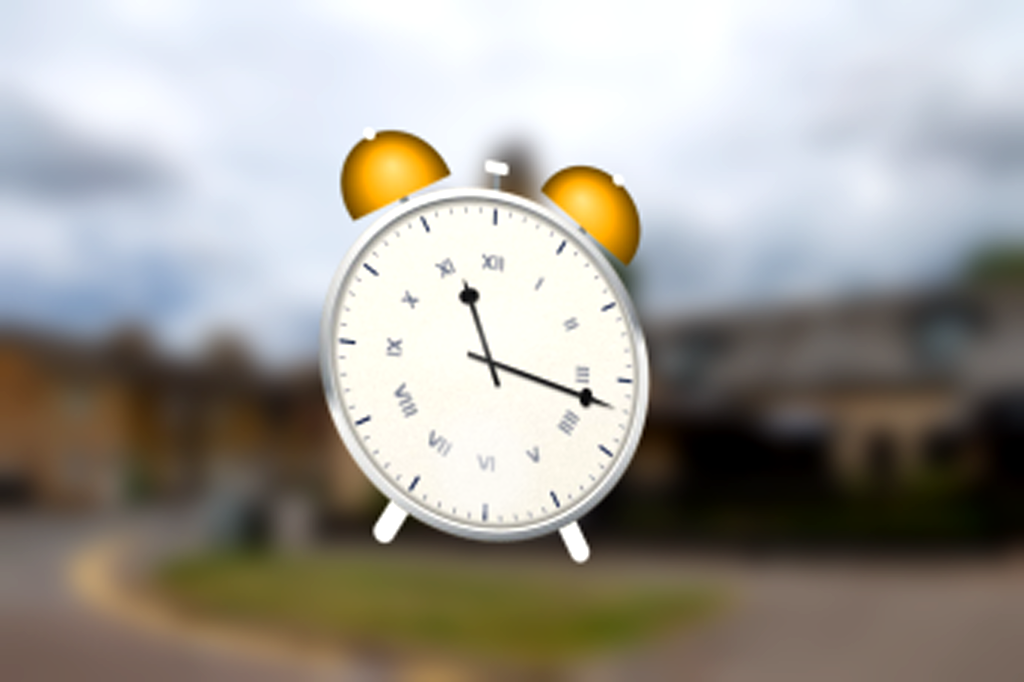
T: 11:17
